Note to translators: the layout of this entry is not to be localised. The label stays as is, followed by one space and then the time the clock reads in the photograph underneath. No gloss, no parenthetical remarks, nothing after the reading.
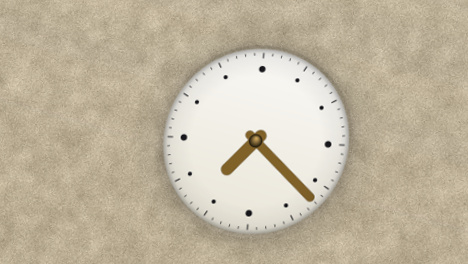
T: 7:22
